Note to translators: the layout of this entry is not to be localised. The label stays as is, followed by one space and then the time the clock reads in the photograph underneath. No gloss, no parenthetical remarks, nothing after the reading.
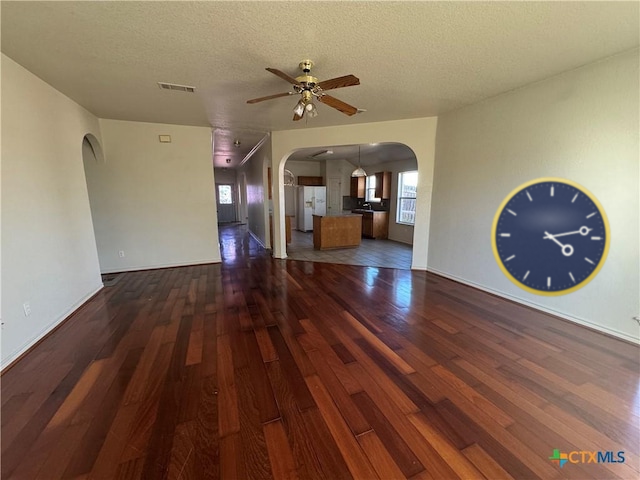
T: 4:13
